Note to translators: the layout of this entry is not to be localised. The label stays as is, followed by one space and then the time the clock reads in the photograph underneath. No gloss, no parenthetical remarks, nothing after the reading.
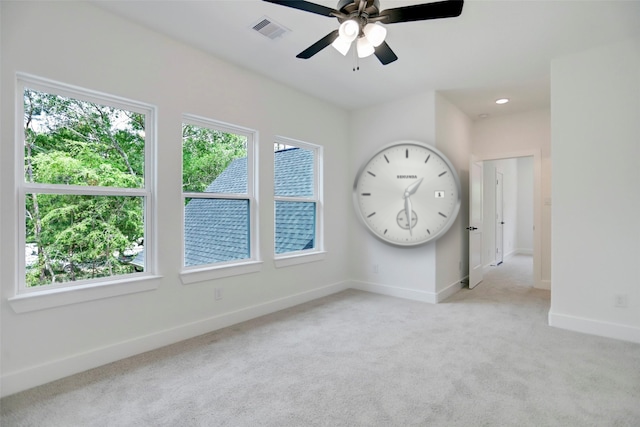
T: 1:29
